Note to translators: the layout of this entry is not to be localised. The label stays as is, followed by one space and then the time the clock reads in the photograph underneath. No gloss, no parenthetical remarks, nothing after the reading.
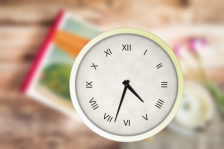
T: 4:33
